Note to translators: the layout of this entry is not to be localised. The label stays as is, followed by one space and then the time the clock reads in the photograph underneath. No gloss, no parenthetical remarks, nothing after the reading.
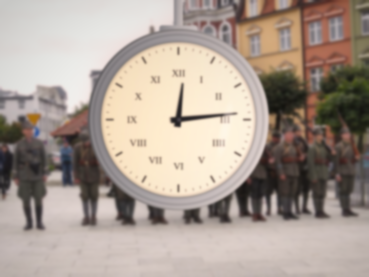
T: 12:14
